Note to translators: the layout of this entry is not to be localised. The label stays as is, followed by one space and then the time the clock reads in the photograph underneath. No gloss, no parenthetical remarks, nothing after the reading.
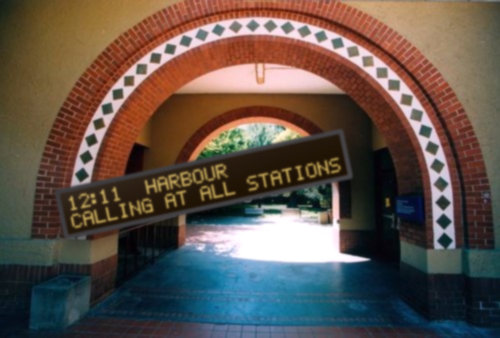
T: 12:11
